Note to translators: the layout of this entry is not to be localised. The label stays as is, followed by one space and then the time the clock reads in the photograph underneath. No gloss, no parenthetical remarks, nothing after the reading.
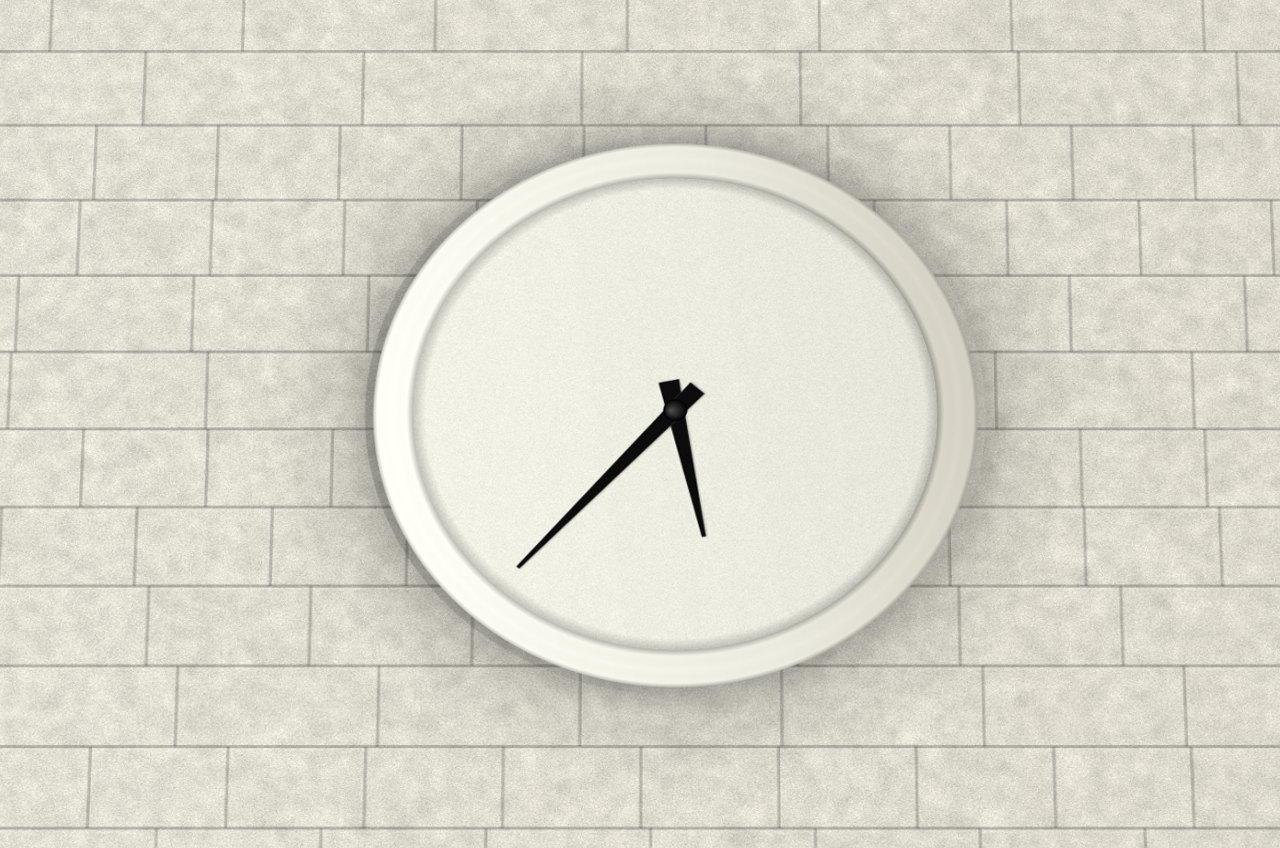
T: 5:37
